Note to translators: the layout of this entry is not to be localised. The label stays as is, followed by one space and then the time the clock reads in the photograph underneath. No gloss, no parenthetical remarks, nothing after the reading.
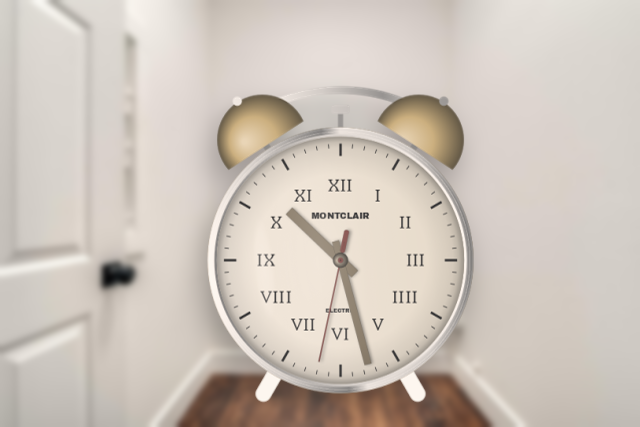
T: 10:27:32
